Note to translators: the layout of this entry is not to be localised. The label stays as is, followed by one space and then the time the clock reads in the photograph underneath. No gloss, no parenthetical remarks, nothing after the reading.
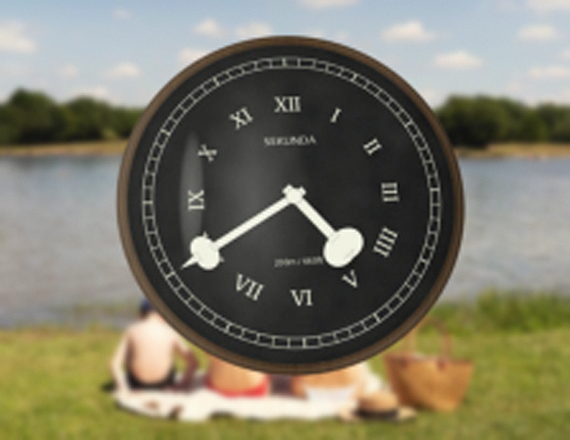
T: 4:40
